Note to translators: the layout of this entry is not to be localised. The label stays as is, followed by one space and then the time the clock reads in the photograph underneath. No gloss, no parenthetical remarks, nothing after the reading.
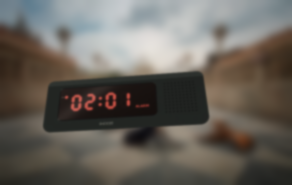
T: 2:01
